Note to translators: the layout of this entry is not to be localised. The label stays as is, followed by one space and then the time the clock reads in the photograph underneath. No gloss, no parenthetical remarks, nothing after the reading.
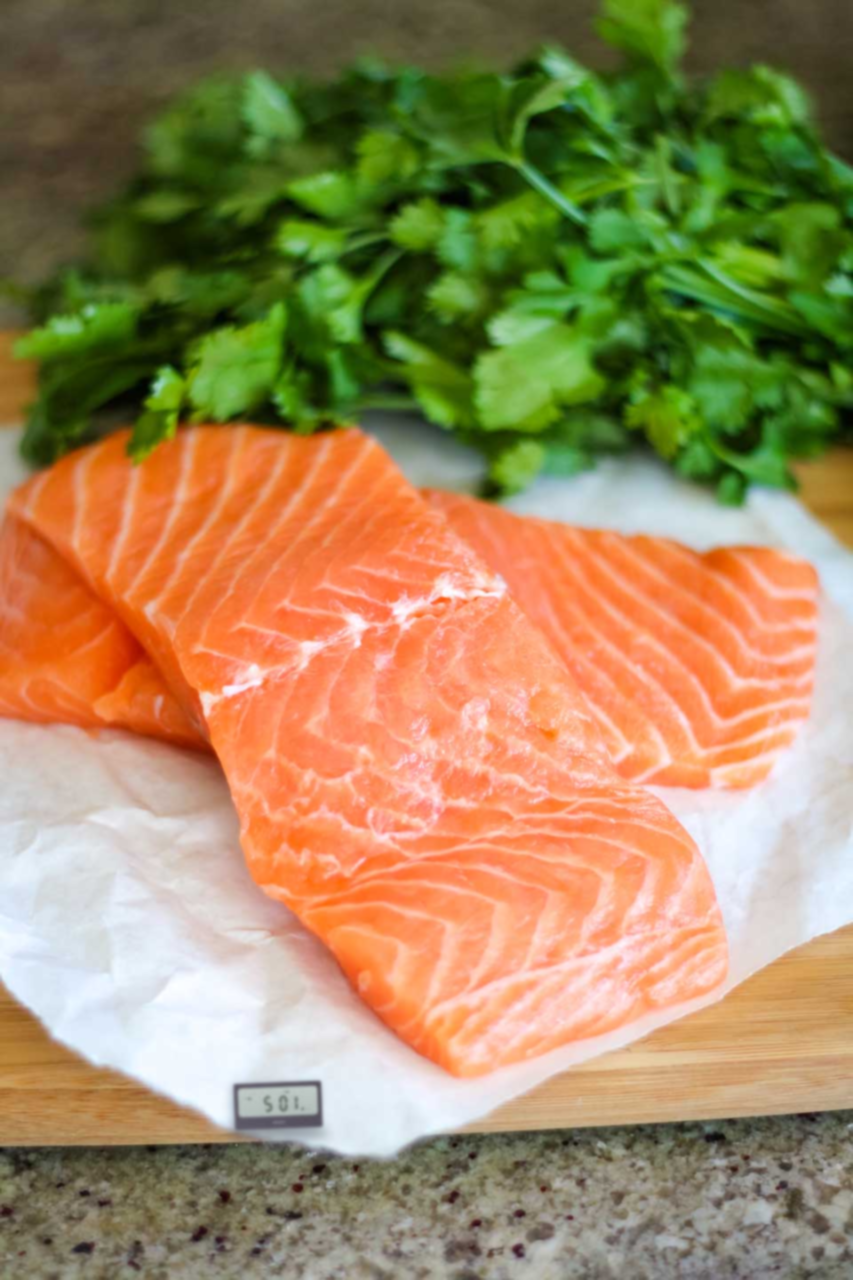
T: 5:01
